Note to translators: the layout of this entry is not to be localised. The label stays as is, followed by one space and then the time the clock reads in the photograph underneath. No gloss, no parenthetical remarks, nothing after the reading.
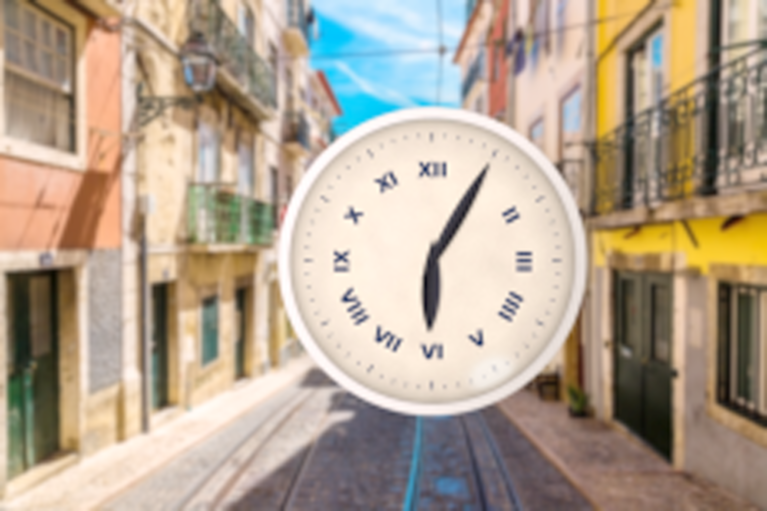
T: 6:05
